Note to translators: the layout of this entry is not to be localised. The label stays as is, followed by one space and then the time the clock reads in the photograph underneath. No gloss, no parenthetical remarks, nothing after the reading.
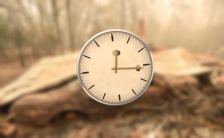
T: 12:16
